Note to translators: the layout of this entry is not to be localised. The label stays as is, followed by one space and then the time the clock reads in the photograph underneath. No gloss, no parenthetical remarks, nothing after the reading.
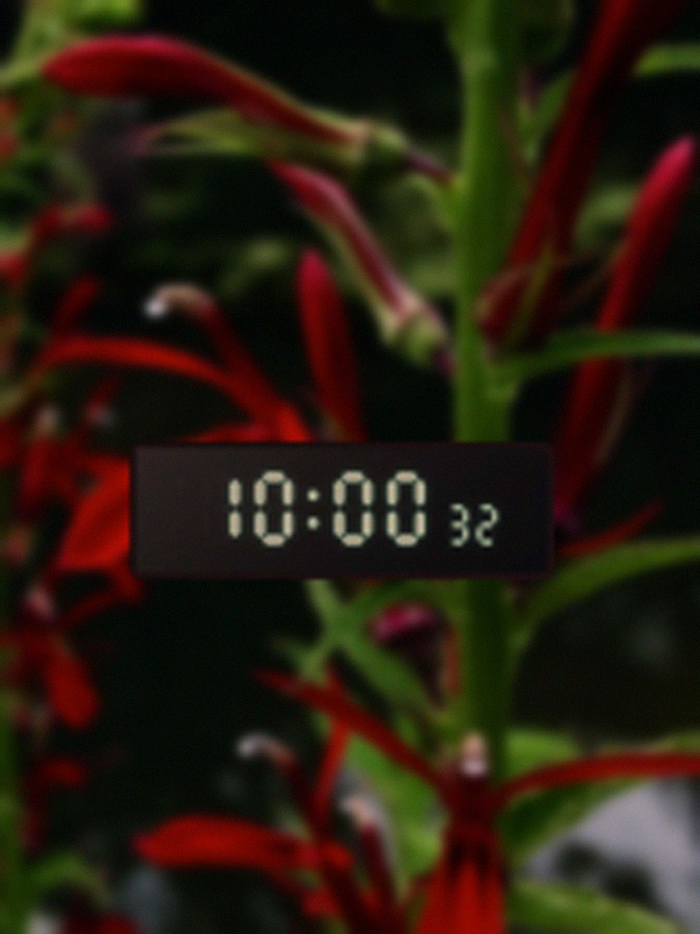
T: 10:00:32
